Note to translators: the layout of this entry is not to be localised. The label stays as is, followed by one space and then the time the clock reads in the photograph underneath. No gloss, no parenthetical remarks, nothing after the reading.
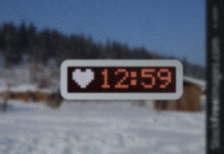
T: 12:59
